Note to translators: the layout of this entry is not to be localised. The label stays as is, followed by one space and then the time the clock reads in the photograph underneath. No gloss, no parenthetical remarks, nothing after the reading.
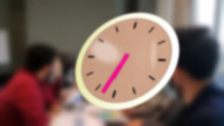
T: 6:33
